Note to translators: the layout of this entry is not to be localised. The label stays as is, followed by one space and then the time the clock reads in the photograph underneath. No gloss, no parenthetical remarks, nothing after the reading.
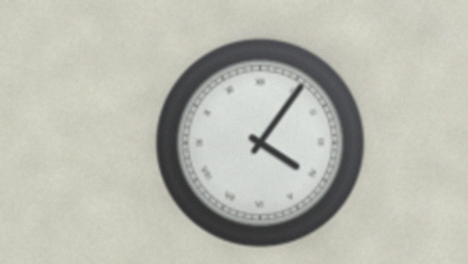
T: 4:06
